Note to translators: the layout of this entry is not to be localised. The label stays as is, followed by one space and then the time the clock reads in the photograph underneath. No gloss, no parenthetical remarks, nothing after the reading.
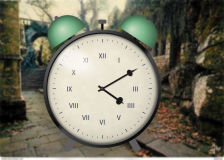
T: 4:10
